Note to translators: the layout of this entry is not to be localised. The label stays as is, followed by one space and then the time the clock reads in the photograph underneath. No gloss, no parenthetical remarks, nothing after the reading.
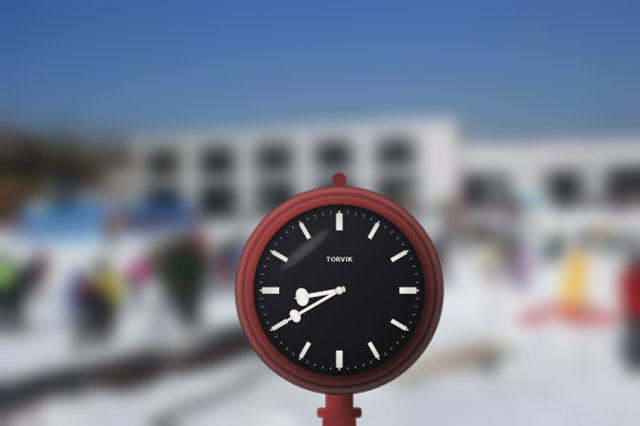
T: 8:40
